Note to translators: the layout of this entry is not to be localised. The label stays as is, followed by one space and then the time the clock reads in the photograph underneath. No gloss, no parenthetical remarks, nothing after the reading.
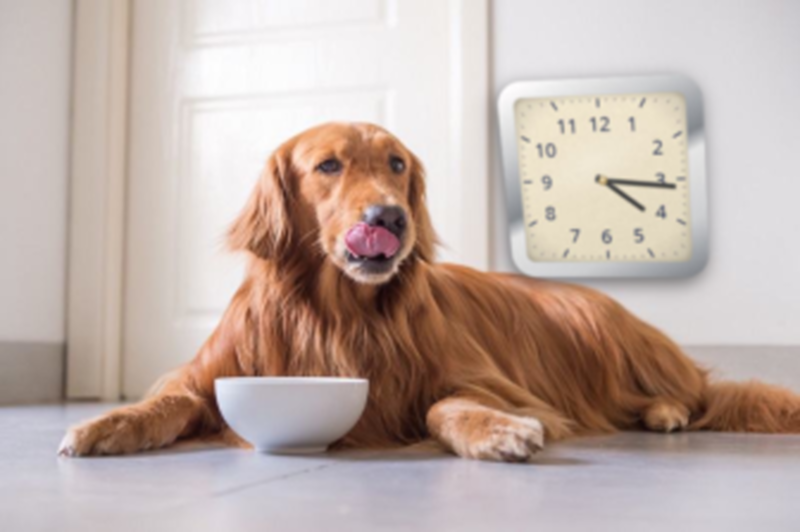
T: 4:16
